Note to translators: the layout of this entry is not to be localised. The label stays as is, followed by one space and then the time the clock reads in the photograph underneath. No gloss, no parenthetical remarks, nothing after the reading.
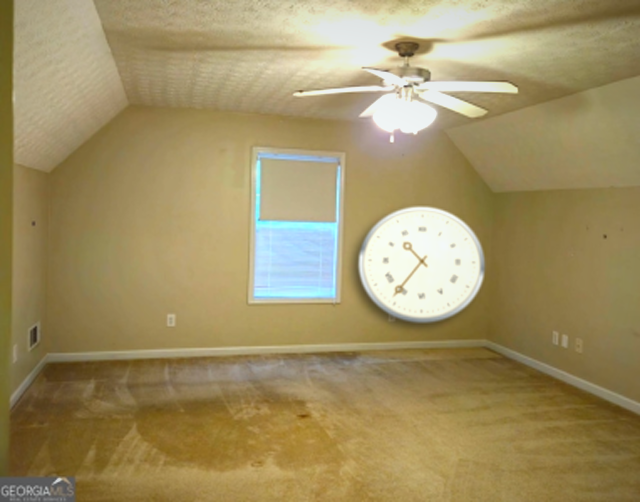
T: 10:36
